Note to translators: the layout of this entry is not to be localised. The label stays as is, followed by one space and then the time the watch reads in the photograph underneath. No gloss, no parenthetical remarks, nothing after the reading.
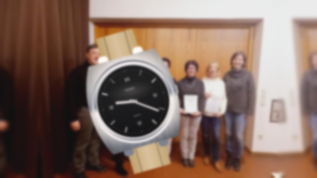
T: 9:21
